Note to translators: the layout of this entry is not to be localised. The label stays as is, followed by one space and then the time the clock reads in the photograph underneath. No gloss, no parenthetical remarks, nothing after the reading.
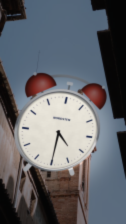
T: 4:30
